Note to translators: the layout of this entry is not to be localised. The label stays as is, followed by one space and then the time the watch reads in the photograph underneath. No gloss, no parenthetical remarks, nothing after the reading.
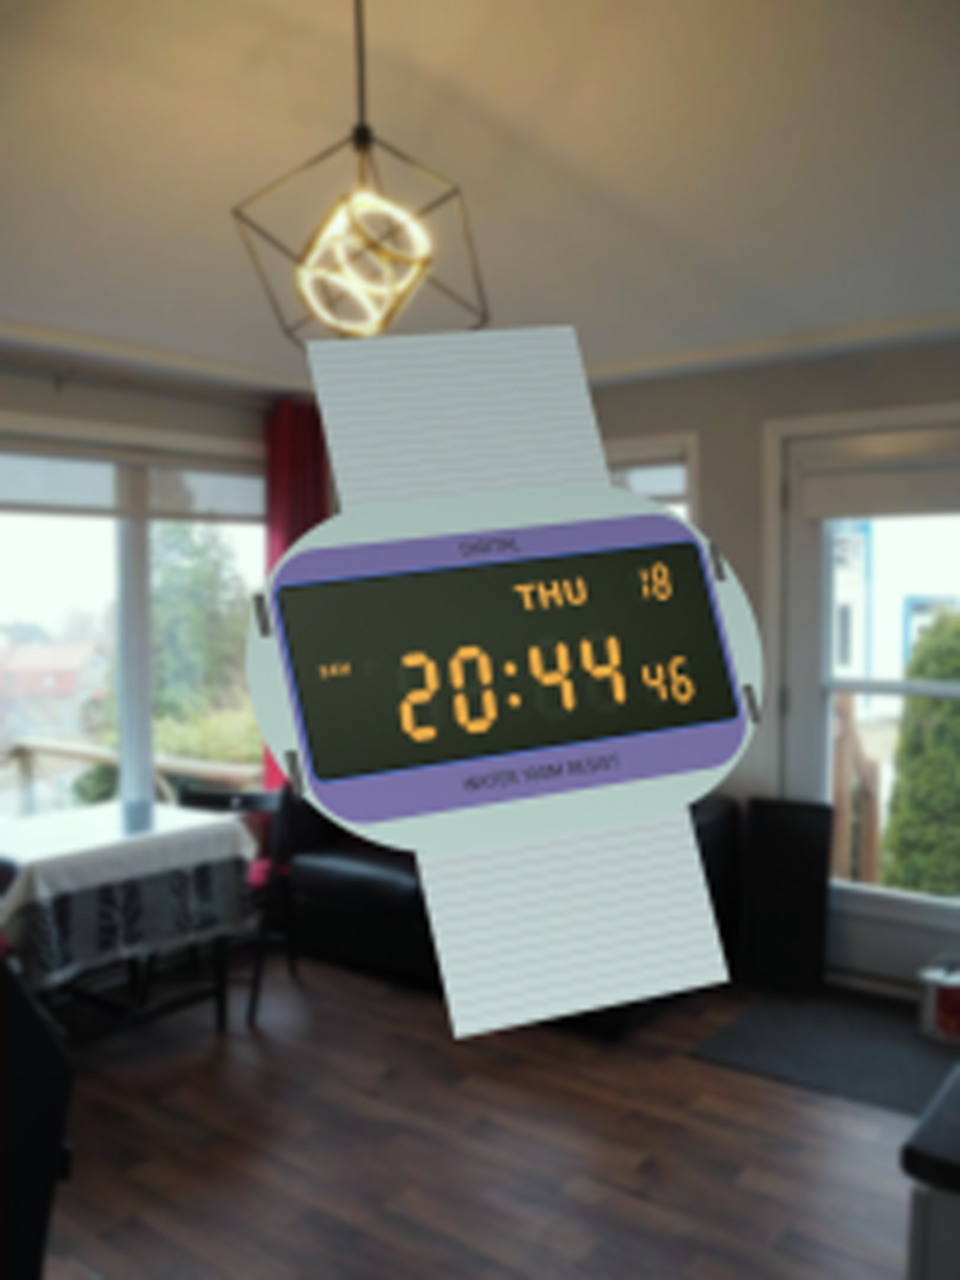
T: 20:44:46
